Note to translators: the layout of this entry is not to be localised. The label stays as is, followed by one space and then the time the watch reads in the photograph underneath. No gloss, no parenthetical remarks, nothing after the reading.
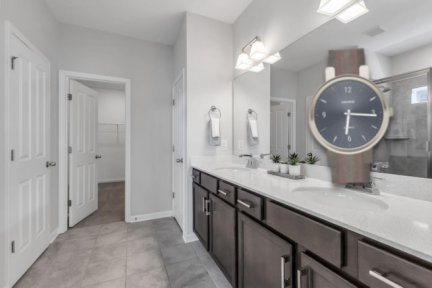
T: 6:16
